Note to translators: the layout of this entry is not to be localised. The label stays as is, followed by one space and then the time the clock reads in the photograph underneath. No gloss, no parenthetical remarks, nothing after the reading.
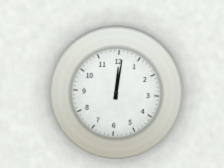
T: 12:01
